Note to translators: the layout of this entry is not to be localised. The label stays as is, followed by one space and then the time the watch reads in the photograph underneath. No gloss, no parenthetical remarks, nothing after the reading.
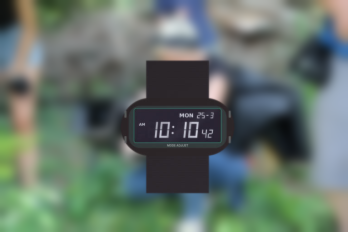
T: 10:10
